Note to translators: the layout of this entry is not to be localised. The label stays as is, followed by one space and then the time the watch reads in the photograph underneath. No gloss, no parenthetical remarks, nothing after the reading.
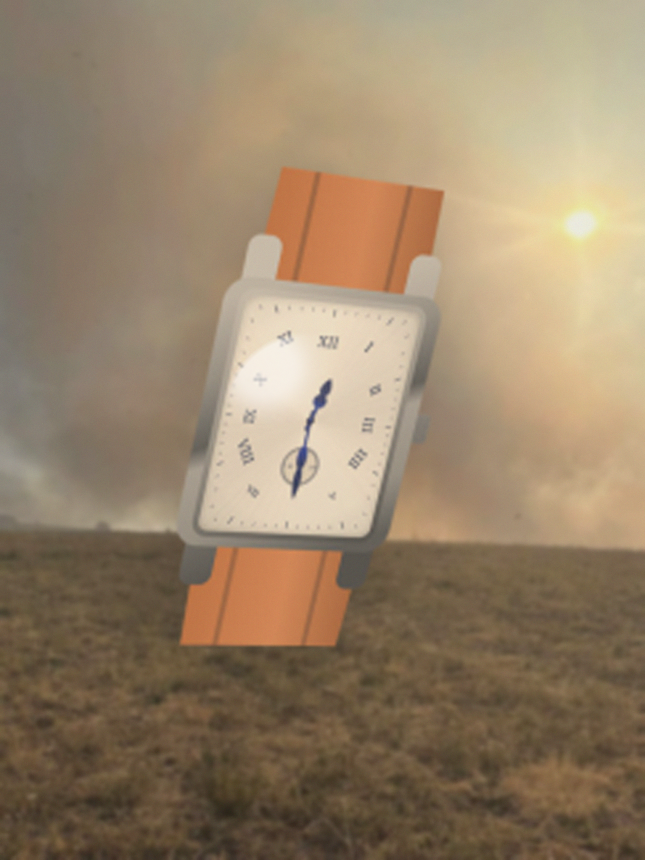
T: 12:30
